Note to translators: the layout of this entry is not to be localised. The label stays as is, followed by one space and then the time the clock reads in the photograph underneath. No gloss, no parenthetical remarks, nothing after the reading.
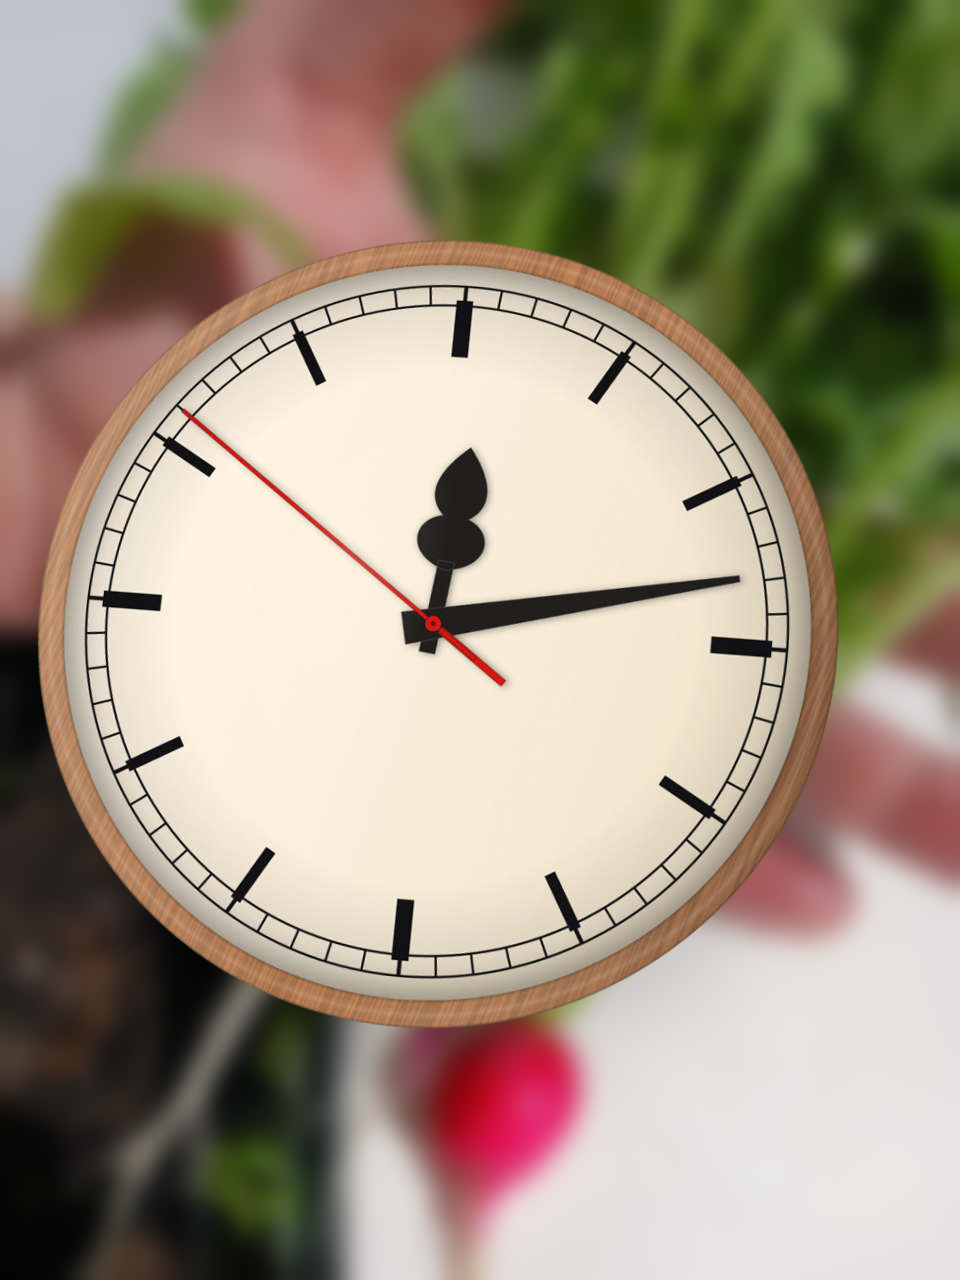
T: 12:12:51
